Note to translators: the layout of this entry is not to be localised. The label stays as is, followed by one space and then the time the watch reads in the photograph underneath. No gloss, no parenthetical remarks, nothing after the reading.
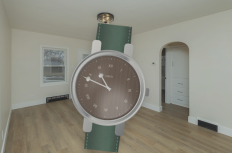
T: 10:48
